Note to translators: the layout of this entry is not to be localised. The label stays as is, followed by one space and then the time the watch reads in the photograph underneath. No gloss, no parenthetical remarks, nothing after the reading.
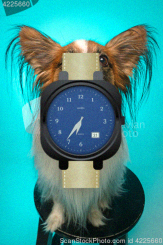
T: 6:36
